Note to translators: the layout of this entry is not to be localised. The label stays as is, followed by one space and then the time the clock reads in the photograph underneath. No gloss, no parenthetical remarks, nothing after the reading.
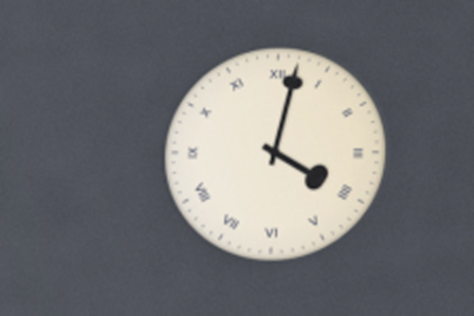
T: 4:02
